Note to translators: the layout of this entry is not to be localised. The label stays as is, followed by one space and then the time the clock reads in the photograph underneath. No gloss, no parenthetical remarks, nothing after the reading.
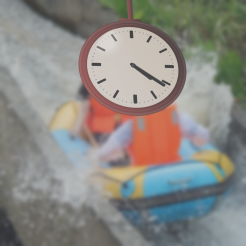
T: 4:21
